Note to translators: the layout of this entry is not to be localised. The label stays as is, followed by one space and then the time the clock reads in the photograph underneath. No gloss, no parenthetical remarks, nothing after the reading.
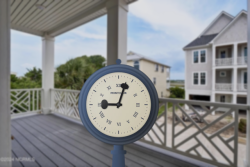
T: 9:03
